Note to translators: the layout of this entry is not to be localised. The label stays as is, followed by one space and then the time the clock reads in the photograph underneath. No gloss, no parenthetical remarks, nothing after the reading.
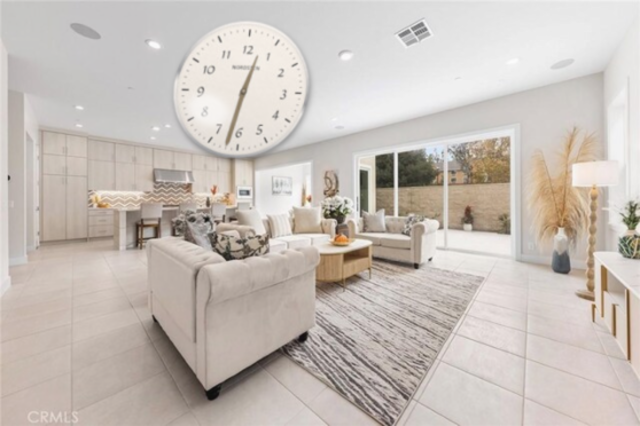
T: 12:32
